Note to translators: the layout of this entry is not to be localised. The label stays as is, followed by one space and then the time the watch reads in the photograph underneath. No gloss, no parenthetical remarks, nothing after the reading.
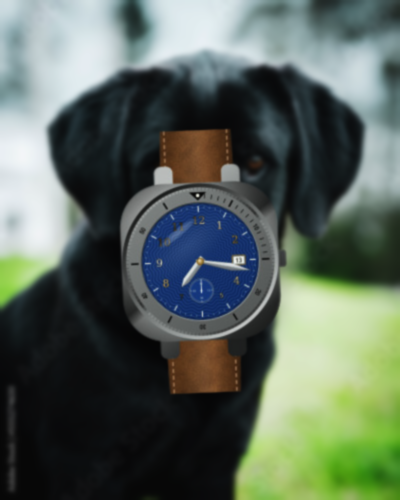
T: 7:17
